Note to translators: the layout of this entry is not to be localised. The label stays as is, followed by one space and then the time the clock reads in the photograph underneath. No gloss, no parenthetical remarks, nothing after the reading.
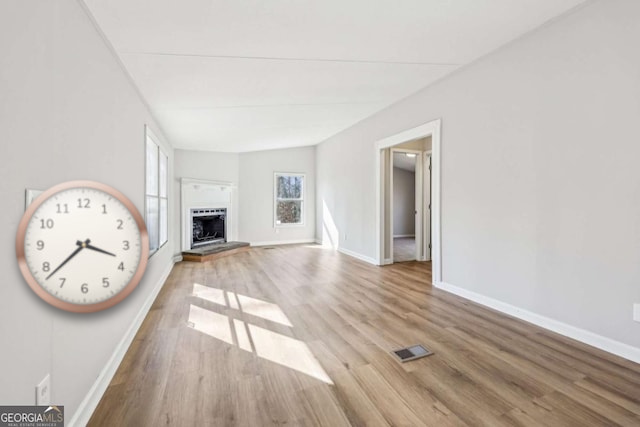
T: 3:38
